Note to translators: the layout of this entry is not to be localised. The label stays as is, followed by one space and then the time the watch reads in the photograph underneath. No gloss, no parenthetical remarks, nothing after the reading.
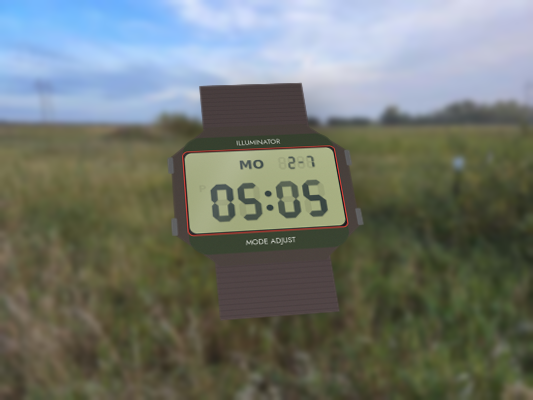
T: 5:05
